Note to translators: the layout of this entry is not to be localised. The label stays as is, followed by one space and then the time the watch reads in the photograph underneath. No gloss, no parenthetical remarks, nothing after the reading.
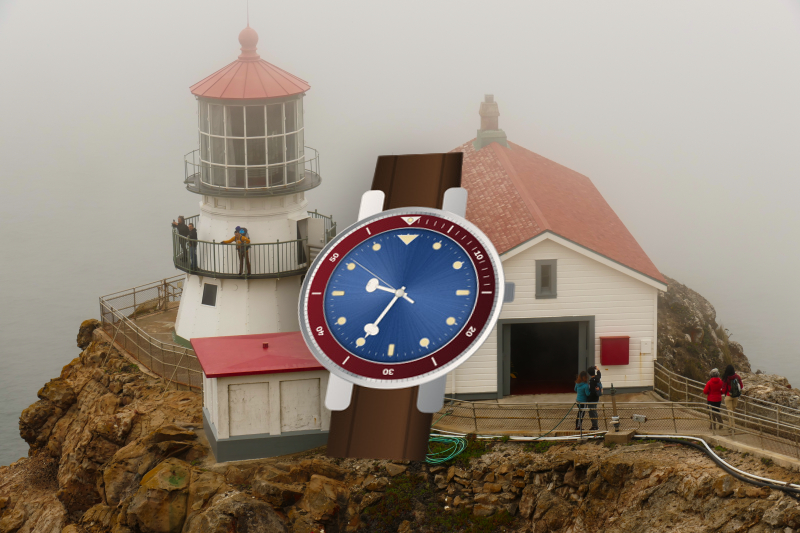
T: 9:34:51
